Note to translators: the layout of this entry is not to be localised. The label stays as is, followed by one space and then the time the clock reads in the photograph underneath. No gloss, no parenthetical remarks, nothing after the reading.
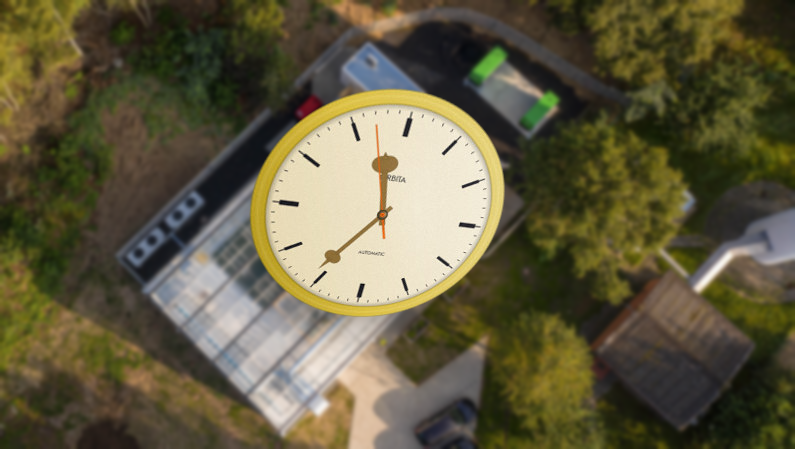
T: 11:35:57
